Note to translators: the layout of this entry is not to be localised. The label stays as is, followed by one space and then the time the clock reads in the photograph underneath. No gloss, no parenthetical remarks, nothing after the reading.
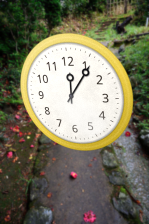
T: 12:06
